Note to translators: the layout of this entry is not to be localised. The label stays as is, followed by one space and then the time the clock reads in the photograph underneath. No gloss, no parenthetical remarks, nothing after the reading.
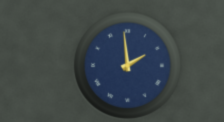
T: 1:59
